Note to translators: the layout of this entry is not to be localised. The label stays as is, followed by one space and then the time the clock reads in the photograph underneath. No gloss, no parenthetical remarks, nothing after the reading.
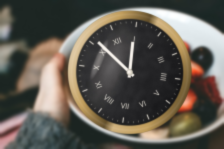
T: 12:56
